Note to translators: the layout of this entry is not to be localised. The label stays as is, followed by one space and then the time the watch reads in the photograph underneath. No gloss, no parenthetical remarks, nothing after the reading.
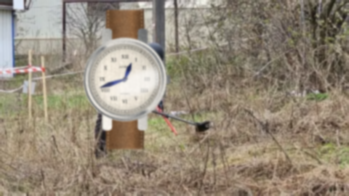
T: 12:42
